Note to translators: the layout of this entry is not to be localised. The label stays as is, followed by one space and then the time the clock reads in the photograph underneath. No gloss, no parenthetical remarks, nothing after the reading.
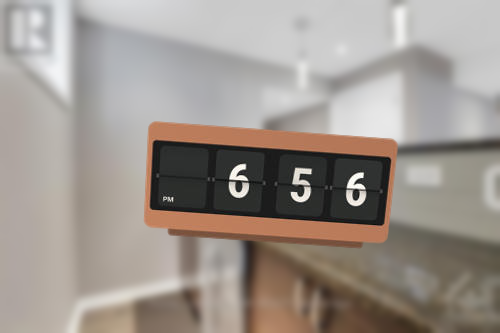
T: 6:56
